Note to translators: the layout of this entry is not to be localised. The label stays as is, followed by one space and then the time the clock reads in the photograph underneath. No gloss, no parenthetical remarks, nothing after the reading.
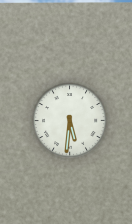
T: 5:31
